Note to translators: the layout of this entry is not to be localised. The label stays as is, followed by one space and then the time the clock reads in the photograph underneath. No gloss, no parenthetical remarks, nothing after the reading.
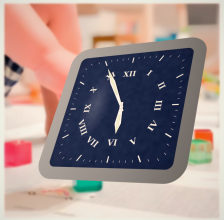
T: 5:55
